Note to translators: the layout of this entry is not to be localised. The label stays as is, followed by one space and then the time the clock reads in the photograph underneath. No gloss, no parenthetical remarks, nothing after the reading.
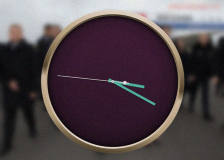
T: 3:19:46
